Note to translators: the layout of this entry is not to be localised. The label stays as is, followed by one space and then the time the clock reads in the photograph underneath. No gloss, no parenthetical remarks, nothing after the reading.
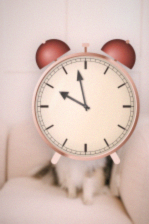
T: 9:58
